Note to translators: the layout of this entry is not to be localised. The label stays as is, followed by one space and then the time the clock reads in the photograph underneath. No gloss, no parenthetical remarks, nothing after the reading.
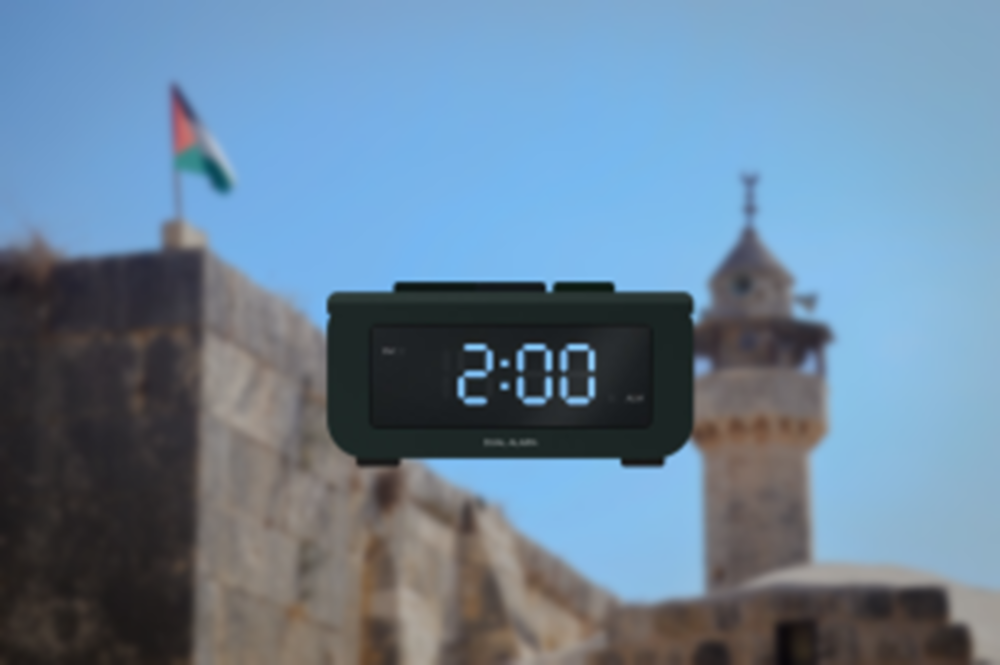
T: 2:00
